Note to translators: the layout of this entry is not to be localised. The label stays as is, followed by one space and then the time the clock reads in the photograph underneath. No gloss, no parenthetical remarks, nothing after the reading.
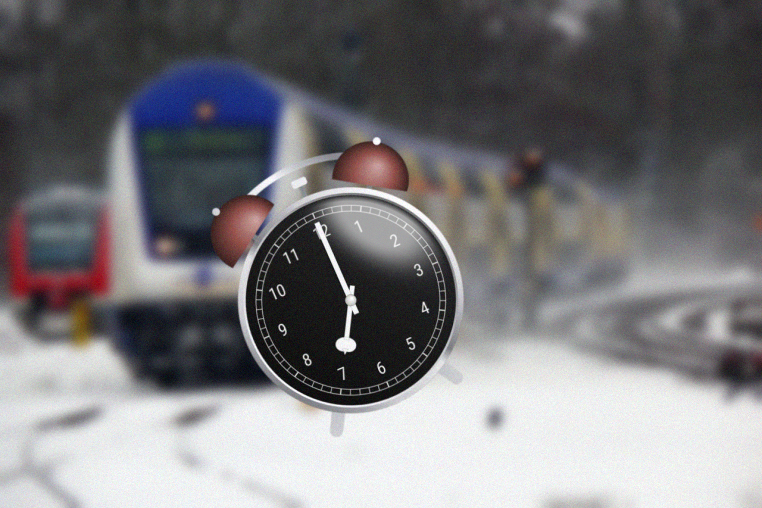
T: 7:00
